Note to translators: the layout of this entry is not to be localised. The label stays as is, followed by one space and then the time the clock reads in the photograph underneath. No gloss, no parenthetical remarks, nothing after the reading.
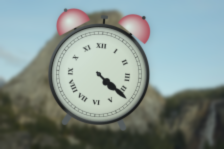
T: 4:21
